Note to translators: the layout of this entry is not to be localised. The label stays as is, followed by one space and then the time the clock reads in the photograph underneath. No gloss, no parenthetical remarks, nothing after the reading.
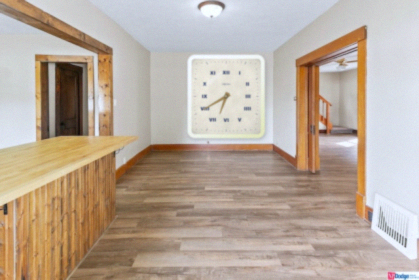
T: 6:40
